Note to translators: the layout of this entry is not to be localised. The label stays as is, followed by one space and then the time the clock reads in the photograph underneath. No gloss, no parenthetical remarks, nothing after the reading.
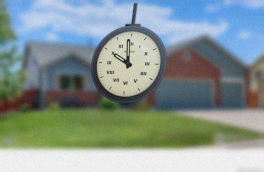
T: 9:59
